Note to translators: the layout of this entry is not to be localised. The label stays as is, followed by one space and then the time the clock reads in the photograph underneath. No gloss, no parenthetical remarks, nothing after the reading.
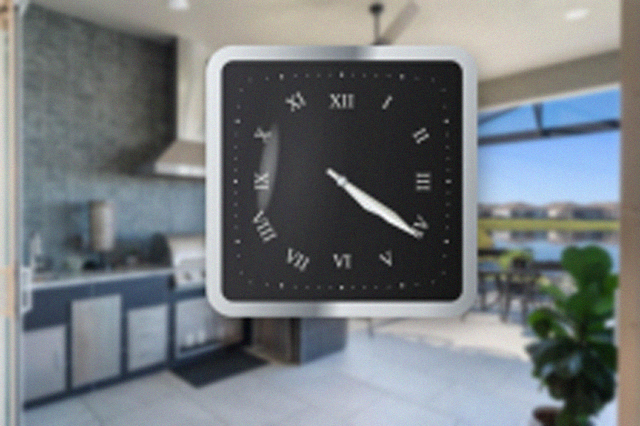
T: 4:21
